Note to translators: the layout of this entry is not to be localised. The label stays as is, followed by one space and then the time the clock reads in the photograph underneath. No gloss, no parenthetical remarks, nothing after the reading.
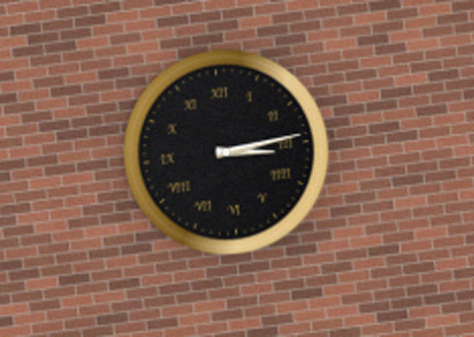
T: 3:14
